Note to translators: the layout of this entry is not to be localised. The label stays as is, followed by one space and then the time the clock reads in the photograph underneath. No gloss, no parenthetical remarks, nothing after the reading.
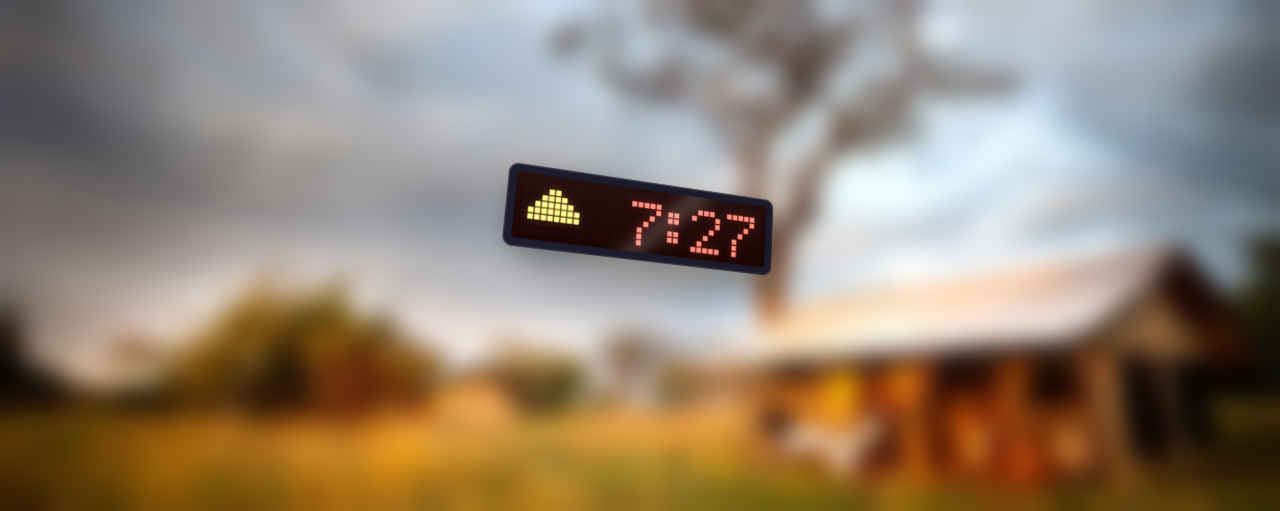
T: 7:27
